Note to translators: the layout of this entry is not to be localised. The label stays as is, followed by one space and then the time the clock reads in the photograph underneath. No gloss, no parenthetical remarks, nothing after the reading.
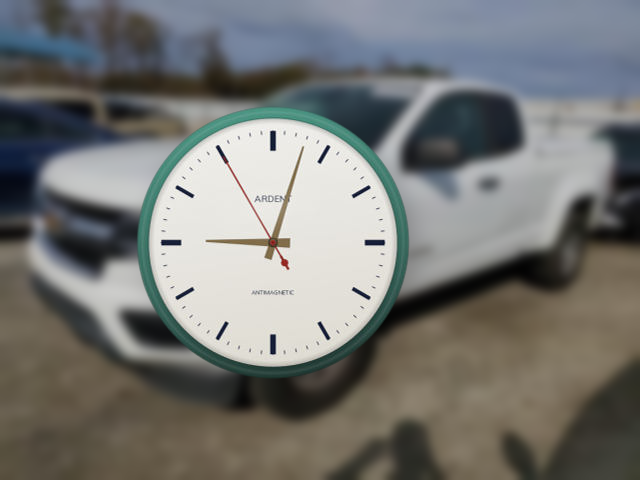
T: 9:02:55
